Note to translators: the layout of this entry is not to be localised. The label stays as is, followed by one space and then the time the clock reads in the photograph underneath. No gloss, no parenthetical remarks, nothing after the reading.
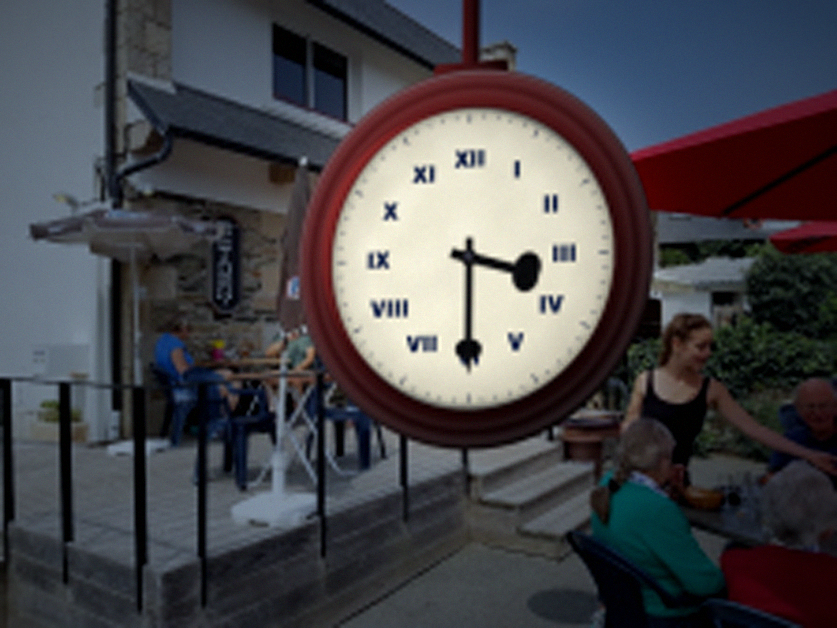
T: 3:30
